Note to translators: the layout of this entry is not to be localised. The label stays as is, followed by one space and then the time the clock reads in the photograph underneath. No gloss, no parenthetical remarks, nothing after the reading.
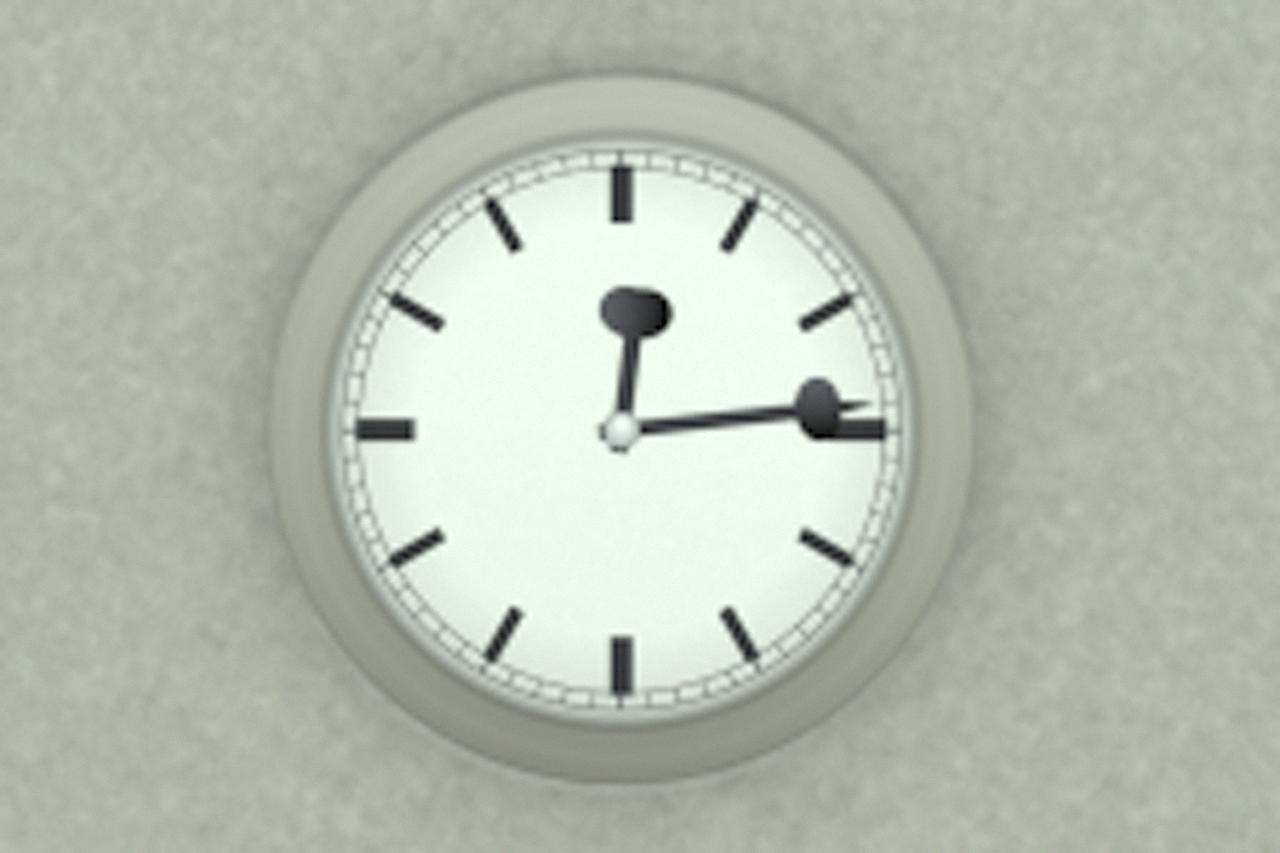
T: 12:14
